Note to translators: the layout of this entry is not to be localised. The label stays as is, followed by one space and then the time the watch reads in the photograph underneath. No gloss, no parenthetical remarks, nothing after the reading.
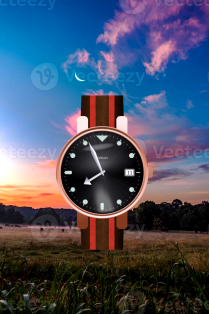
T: 7:56
